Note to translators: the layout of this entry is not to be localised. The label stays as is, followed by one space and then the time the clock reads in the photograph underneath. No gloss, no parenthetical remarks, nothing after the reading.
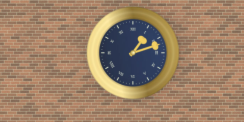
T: 1:12
